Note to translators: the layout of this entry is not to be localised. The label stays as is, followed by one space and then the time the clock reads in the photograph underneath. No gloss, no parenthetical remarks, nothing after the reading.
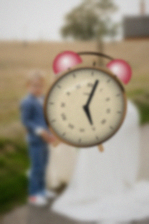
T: 5:02
